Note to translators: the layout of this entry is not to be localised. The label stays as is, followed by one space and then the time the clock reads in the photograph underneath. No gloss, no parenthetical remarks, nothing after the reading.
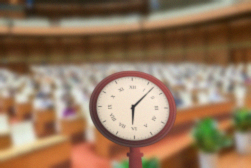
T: 6:07
